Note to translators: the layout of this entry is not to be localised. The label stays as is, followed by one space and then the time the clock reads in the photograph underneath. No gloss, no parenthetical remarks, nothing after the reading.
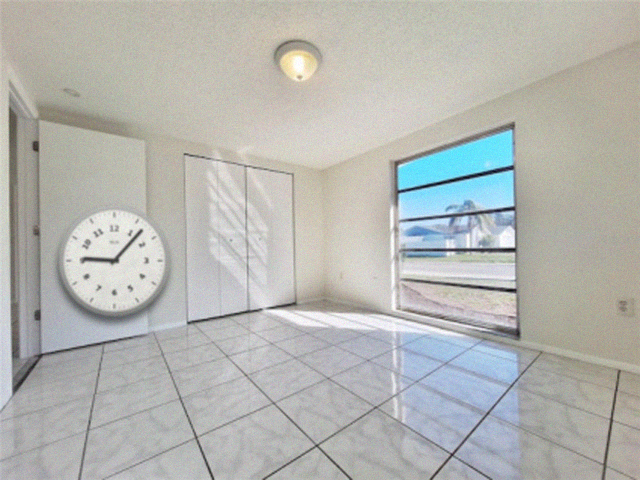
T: 9:07
